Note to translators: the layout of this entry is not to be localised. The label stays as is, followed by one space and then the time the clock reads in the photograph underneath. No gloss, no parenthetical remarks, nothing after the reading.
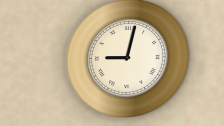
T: 9:02
